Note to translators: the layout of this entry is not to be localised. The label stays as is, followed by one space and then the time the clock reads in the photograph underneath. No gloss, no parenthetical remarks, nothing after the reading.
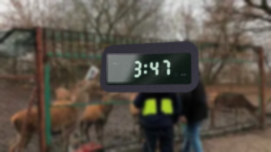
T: 3:47
